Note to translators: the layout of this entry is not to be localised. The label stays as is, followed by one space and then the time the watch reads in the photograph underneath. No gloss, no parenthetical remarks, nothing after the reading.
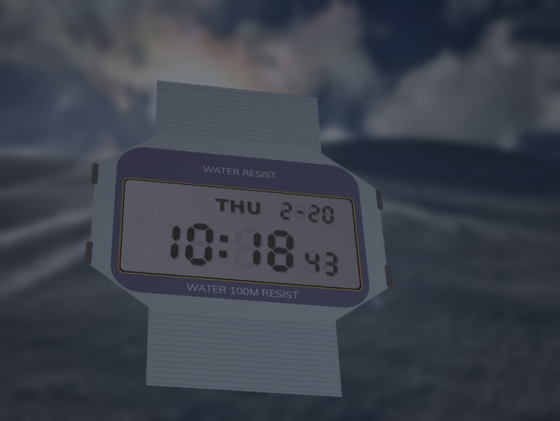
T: 10:18:43
